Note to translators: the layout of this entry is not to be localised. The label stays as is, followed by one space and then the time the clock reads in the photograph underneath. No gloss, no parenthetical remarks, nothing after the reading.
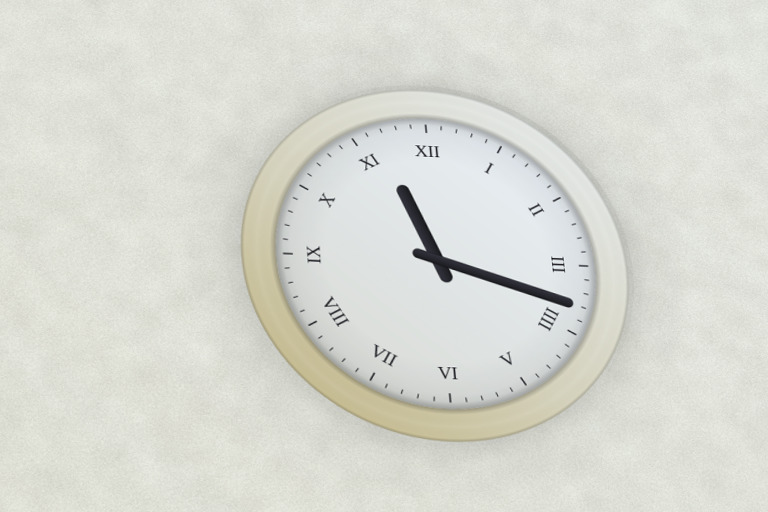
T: 11:18
